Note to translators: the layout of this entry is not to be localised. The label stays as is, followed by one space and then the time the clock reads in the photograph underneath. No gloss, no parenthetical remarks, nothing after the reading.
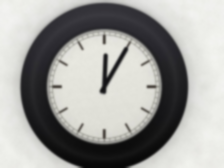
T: 12:05
